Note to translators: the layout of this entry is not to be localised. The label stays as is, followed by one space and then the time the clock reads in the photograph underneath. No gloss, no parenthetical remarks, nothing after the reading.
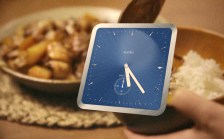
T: 5:23
